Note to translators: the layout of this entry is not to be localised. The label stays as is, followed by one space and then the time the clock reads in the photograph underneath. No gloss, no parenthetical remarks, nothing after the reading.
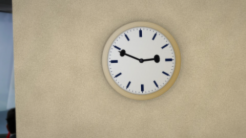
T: 2:49
